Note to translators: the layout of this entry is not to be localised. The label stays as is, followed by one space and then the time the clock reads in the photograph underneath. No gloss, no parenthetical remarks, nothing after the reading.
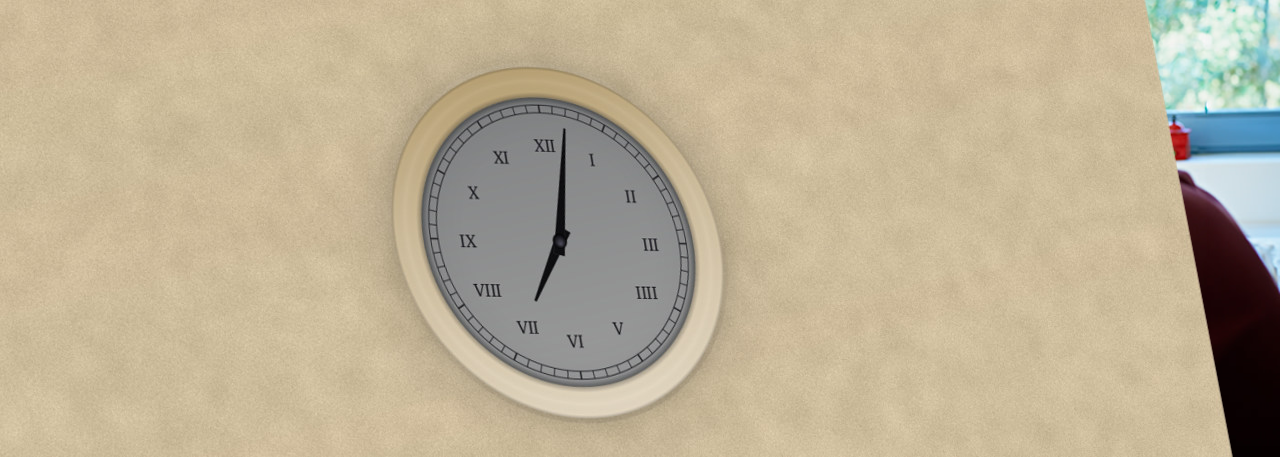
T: 7:02
